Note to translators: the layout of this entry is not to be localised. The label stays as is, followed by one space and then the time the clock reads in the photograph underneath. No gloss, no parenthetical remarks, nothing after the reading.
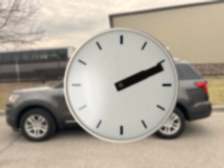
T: 2:11
